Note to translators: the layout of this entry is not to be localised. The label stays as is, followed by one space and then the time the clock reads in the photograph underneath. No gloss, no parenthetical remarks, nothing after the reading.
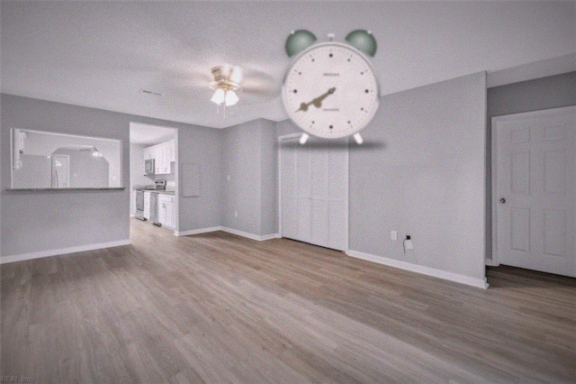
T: 7:40
